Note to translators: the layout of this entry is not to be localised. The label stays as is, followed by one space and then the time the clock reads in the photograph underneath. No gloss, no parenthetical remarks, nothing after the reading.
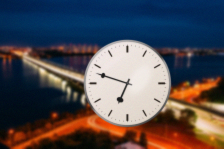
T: 6:48
